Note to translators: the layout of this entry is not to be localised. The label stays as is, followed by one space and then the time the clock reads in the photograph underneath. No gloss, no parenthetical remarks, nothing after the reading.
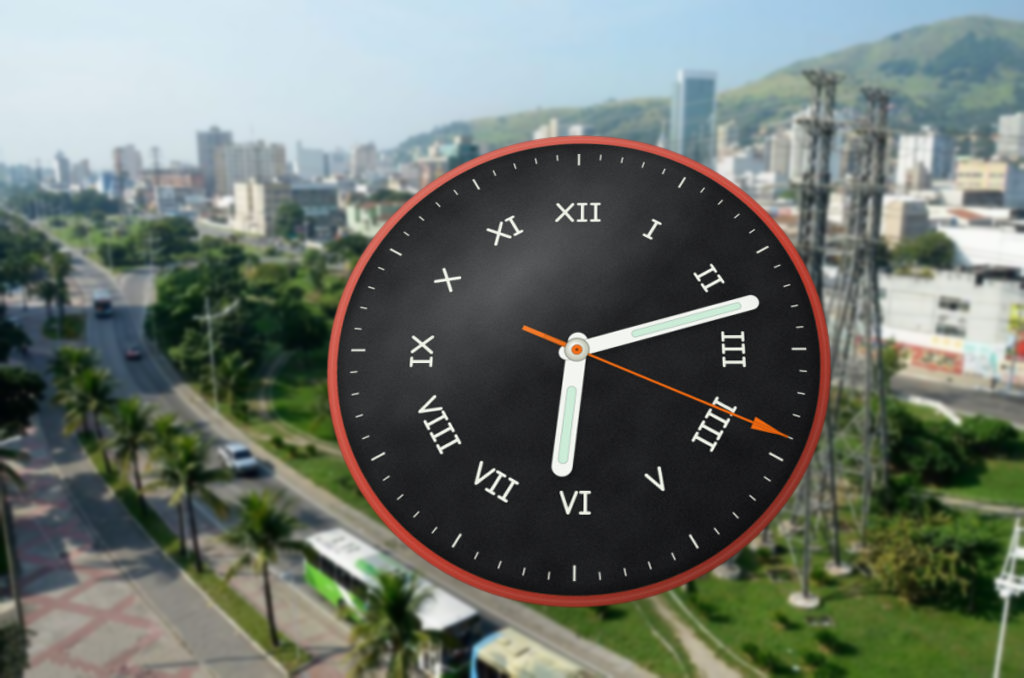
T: 6:12:19
